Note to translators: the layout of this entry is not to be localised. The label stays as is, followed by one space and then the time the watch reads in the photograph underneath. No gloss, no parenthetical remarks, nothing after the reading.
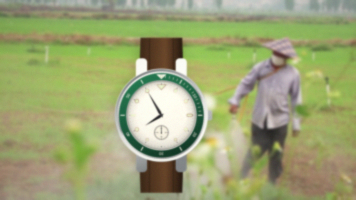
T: 7:55
